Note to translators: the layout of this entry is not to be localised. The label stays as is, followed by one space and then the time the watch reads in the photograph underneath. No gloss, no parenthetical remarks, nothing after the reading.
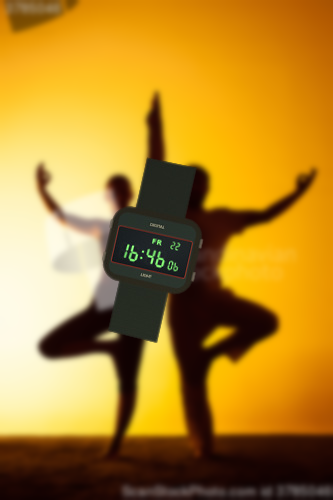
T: 16:46:06
